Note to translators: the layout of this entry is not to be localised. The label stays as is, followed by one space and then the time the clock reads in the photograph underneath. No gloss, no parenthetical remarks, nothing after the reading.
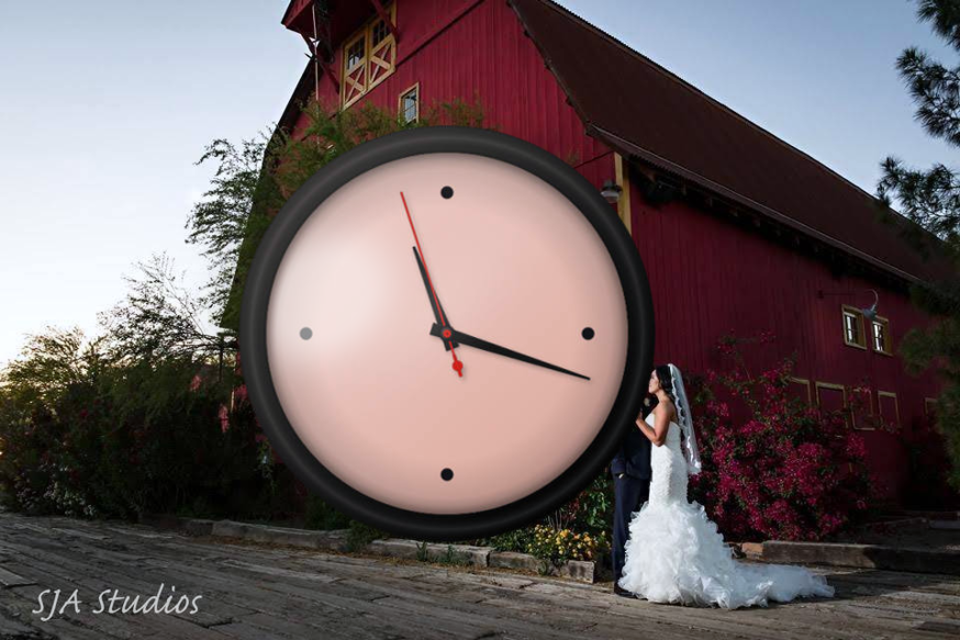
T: 11:17:57
